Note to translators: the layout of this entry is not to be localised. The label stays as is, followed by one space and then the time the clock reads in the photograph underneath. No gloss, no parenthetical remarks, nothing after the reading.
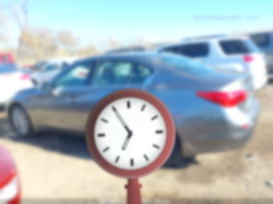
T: 6:55
